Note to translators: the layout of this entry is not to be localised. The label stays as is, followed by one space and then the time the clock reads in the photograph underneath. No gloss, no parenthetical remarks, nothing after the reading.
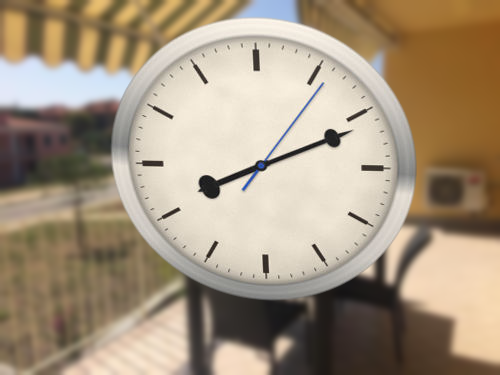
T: 8:11:06
